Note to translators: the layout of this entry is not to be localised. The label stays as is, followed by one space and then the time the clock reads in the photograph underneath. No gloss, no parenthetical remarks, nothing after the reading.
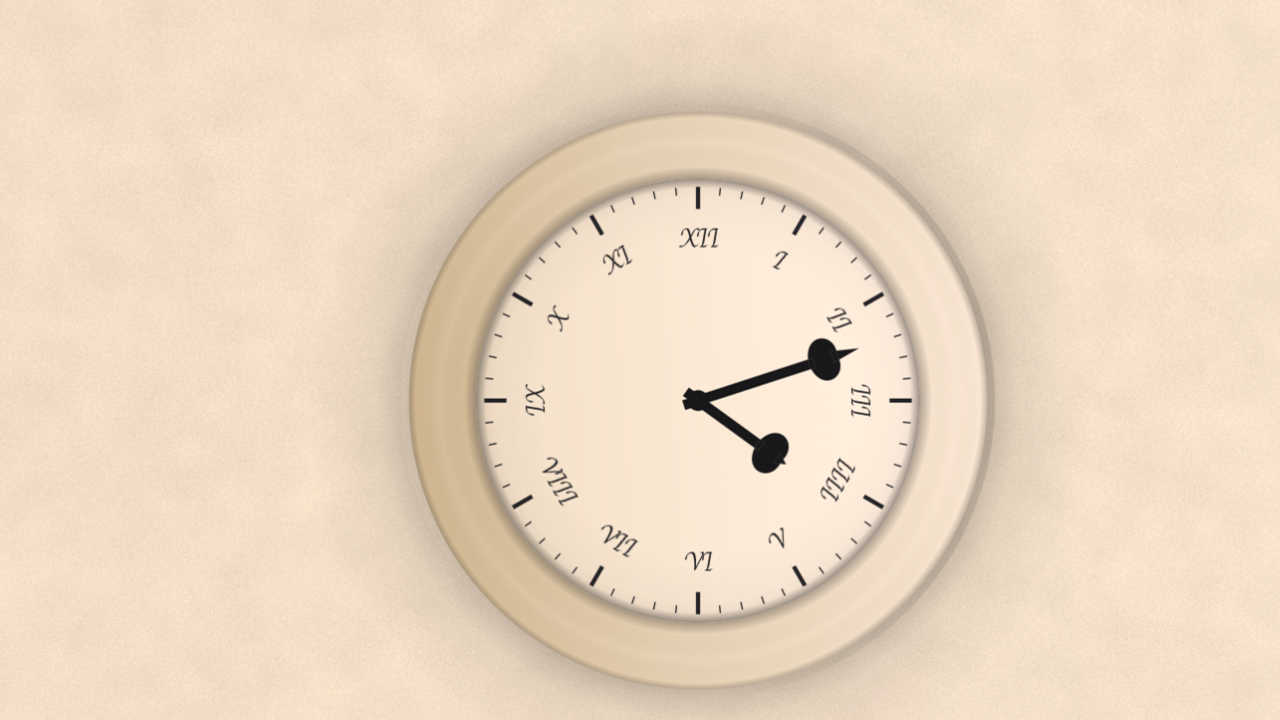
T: 4:12
